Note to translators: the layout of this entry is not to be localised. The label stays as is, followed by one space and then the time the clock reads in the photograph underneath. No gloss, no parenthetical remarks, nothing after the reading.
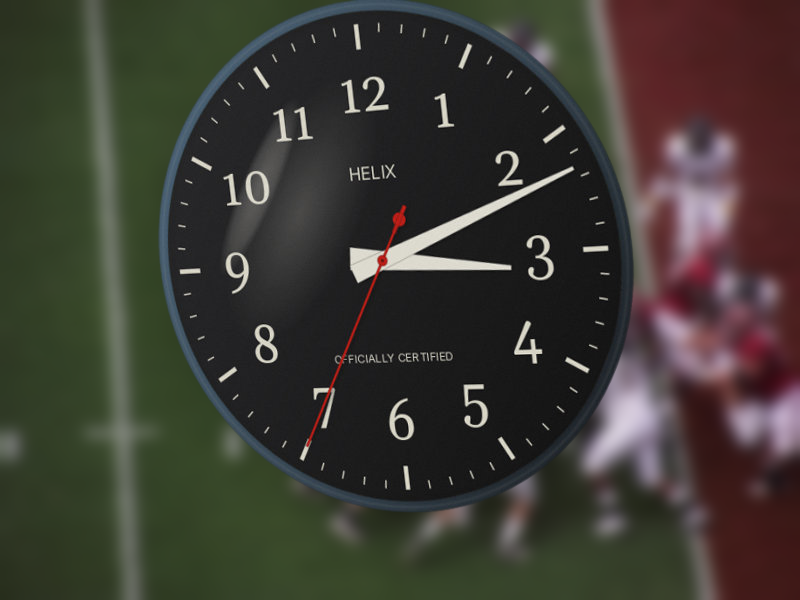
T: 3:11:35
